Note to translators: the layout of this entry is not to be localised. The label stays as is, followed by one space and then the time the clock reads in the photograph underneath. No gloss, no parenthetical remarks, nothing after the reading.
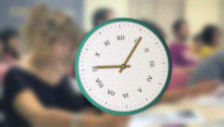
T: 9:06
